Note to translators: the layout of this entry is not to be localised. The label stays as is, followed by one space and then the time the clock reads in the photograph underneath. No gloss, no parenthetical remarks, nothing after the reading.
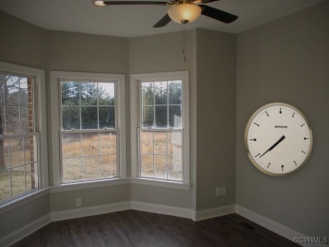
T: 7:39
